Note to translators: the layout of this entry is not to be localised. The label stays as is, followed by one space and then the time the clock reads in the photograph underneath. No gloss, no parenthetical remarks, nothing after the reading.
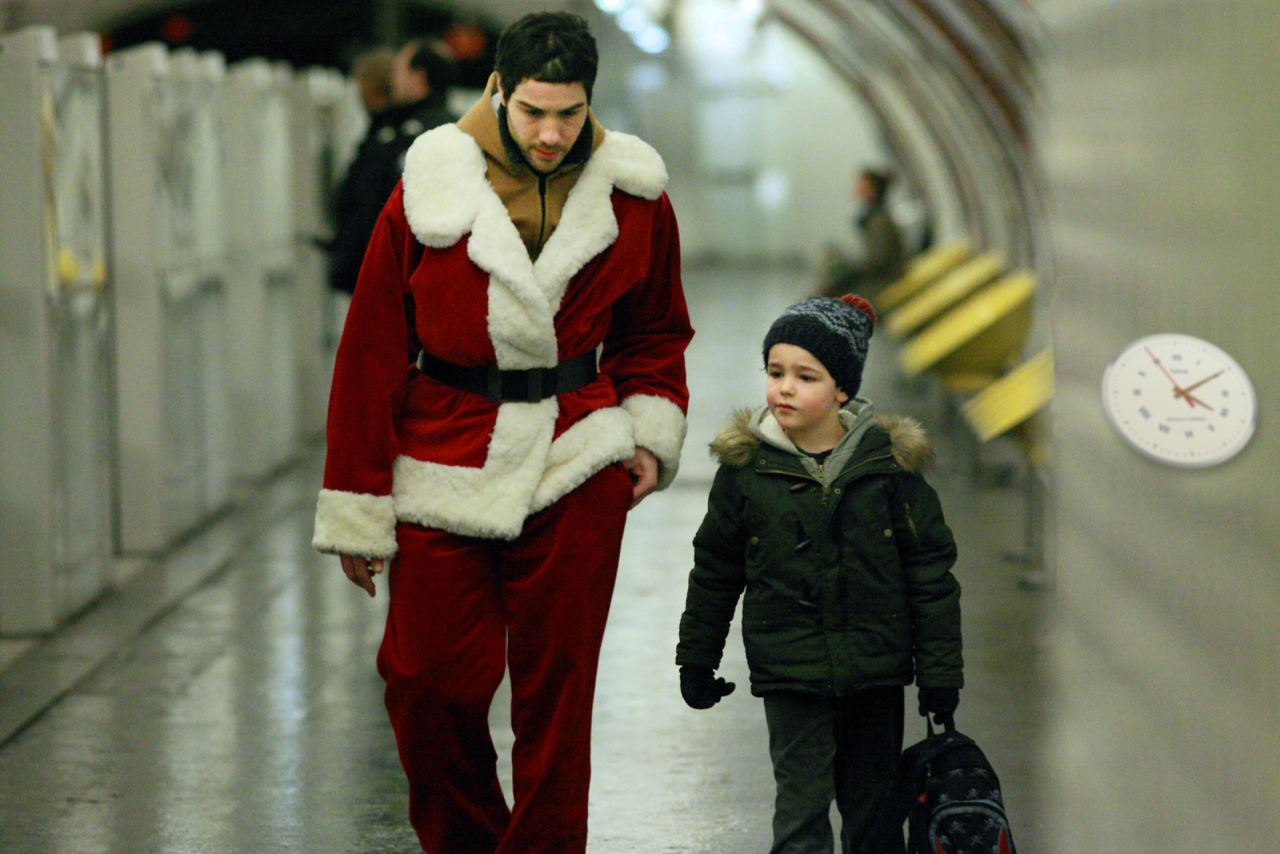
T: 4:09:55
